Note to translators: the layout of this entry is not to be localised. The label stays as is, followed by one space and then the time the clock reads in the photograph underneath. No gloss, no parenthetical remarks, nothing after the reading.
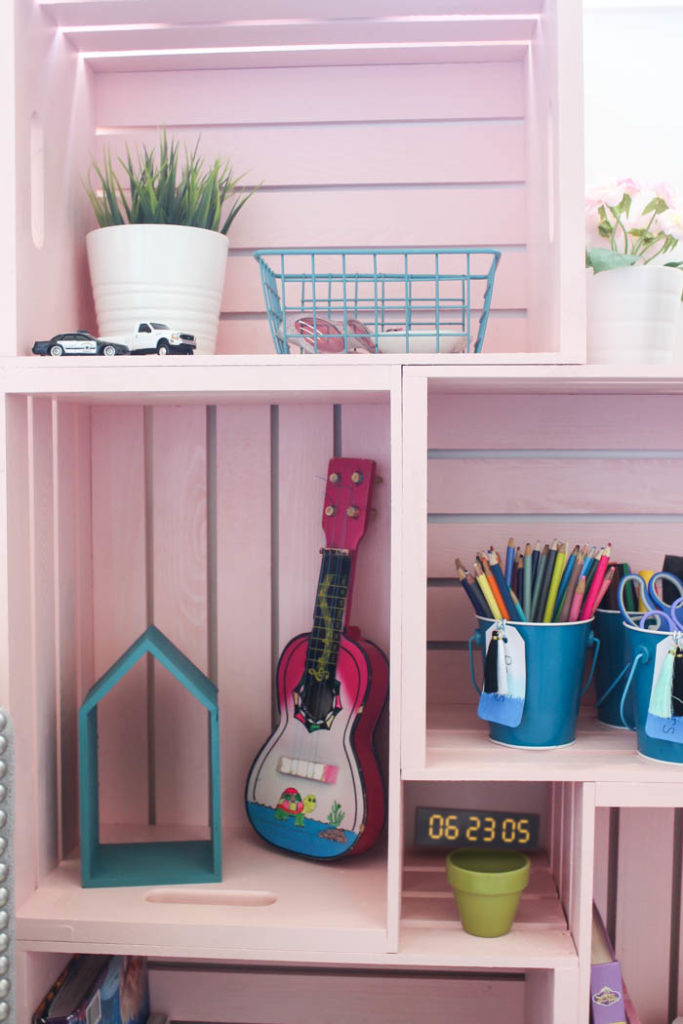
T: 6:23:05
